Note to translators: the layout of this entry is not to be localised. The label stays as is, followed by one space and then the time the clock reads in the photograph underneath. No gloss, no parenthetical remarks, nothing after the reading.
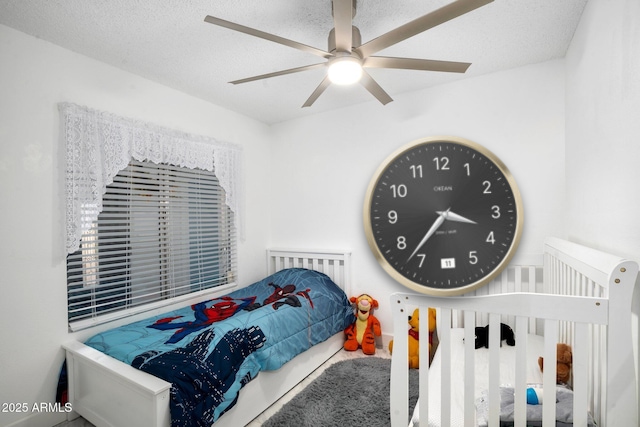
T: 3:37
